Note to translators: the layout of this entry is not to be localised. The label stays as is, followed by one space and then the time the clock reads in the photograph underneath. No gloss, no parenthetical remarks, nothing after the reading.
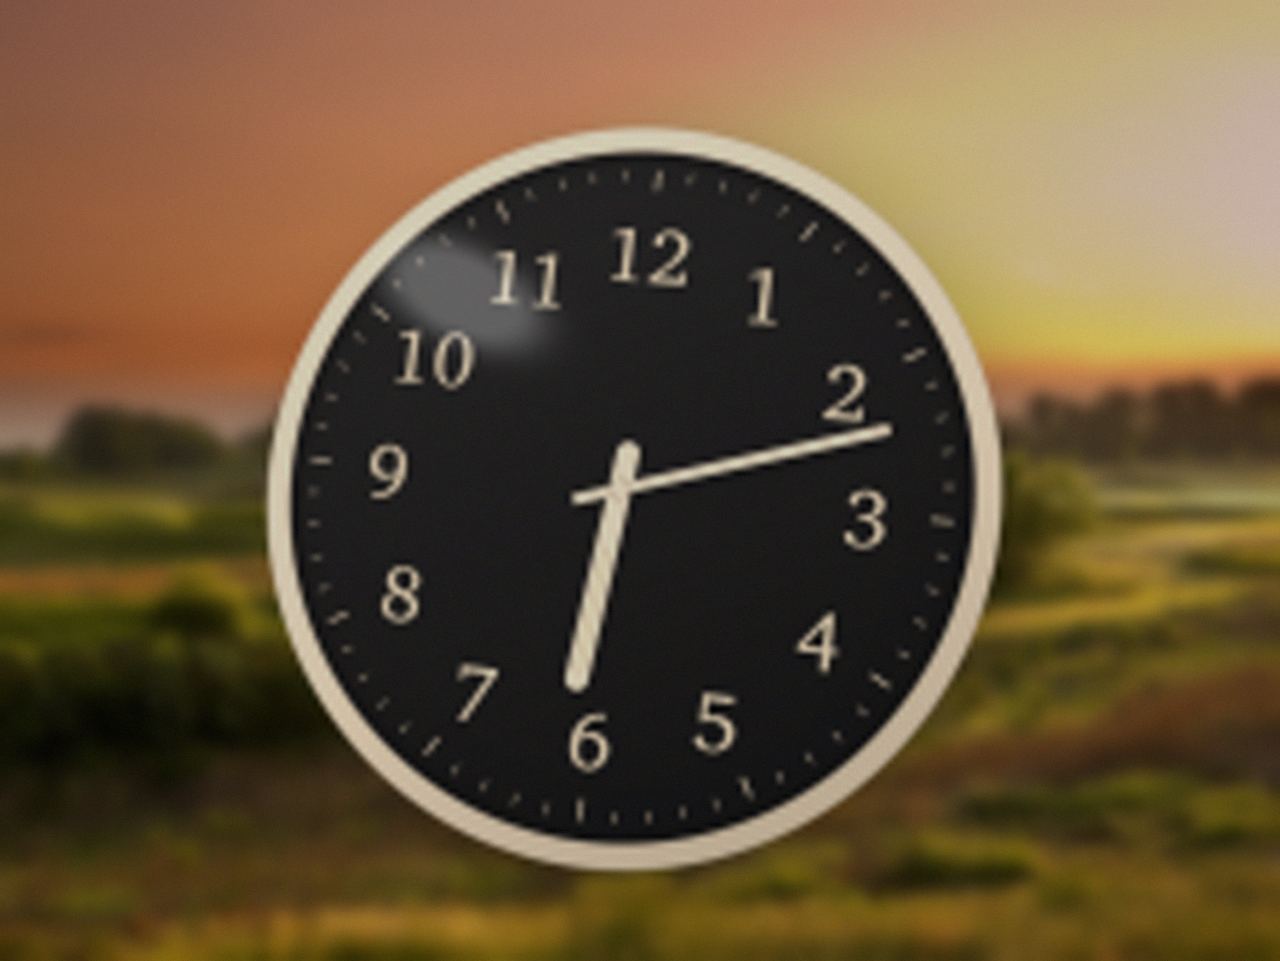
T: 6:12
